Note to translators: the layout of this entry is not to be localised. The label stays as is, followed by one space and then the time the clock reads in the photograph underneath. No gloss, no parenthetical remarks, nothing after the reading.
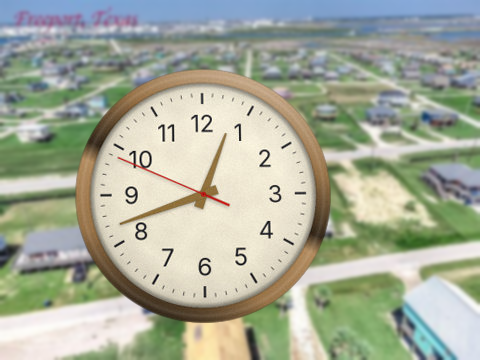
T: 12:41:49
